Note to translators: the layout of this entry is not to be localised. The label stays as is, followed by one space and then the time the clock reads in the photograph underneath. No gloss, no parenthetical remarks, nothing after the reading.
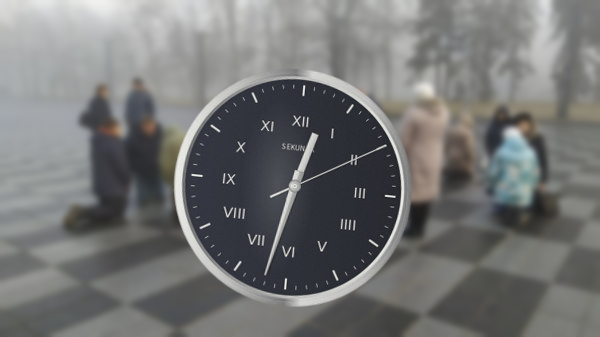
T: 12:32:10
